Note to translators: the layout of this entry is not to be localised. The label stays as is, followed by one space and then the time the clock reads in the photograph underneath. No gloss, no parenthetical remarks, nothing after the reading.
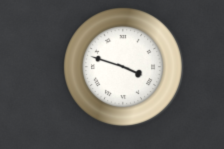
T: 3:48
